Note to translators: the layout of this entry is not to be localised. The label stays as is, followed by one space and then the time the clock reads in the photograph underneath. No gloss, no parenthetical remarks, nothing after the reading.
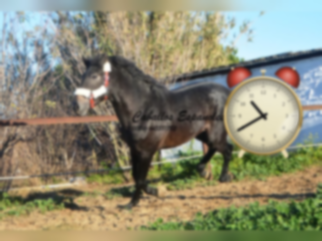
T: 10:40
